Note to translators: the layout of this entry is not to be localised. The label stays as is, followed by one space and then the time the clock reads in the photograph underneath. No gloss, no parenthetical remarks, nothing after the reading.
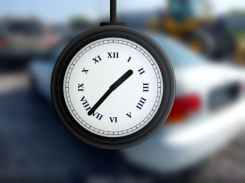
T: 1:37
